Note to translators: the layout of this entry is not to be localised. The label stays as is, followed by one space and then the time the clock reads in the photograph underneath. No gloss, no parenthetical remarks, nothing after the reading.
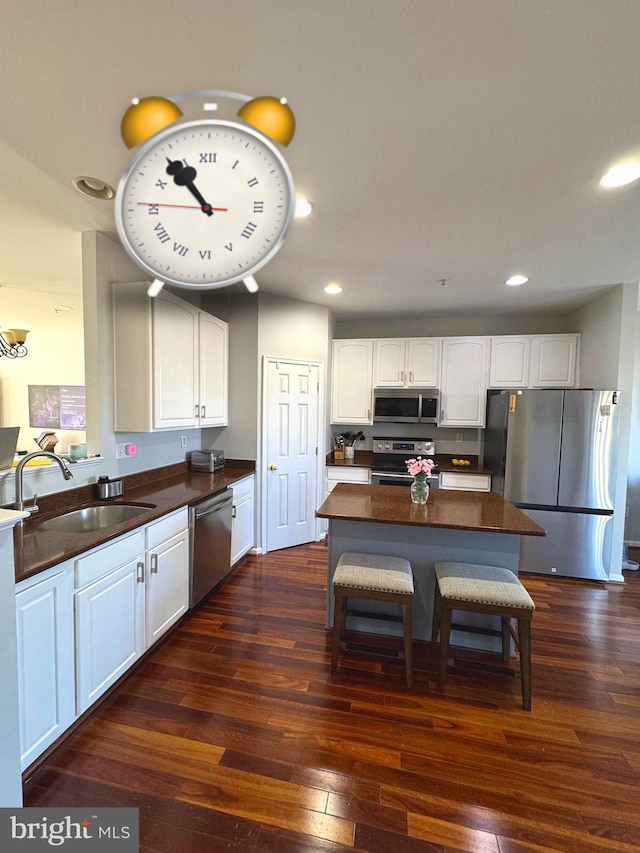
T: 10:53:46
